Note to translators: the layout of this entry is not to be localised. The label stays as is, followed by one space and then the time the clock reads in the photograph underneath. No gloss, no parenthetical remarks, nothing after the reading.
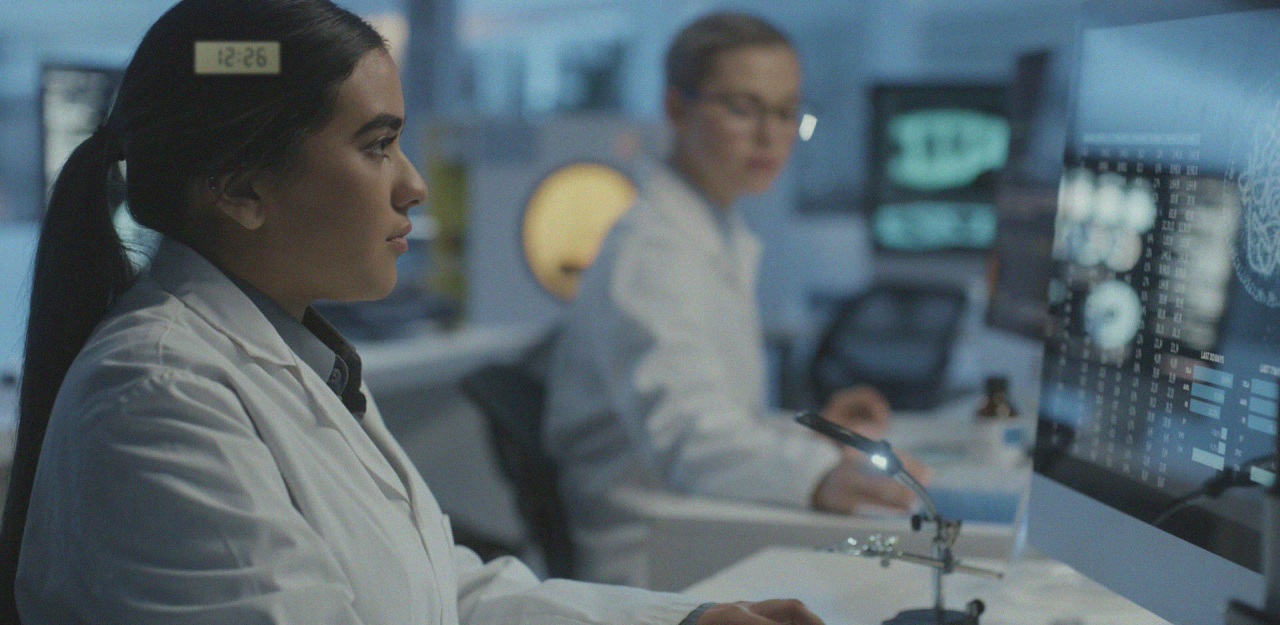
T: 12:26
